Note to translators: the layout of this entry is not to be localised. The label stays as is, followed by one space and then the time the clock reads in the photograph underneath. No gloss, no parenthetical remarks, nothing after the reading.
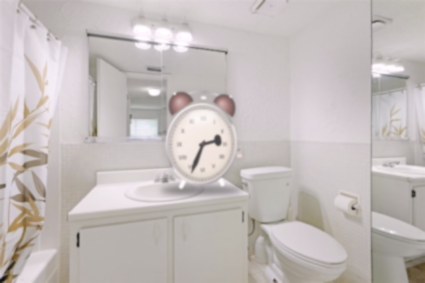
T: 2:34
